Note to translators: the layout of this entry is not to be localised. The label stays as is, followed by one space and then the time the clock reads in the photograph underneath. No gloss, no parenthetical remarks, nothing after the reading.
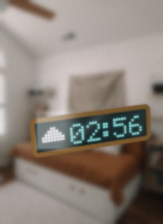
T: 2:56
